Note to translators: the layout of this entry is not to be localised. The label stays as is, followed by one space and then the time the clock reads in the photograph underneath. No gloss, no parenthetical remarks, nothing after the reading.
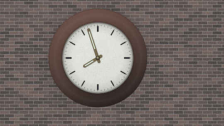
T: 7:57
